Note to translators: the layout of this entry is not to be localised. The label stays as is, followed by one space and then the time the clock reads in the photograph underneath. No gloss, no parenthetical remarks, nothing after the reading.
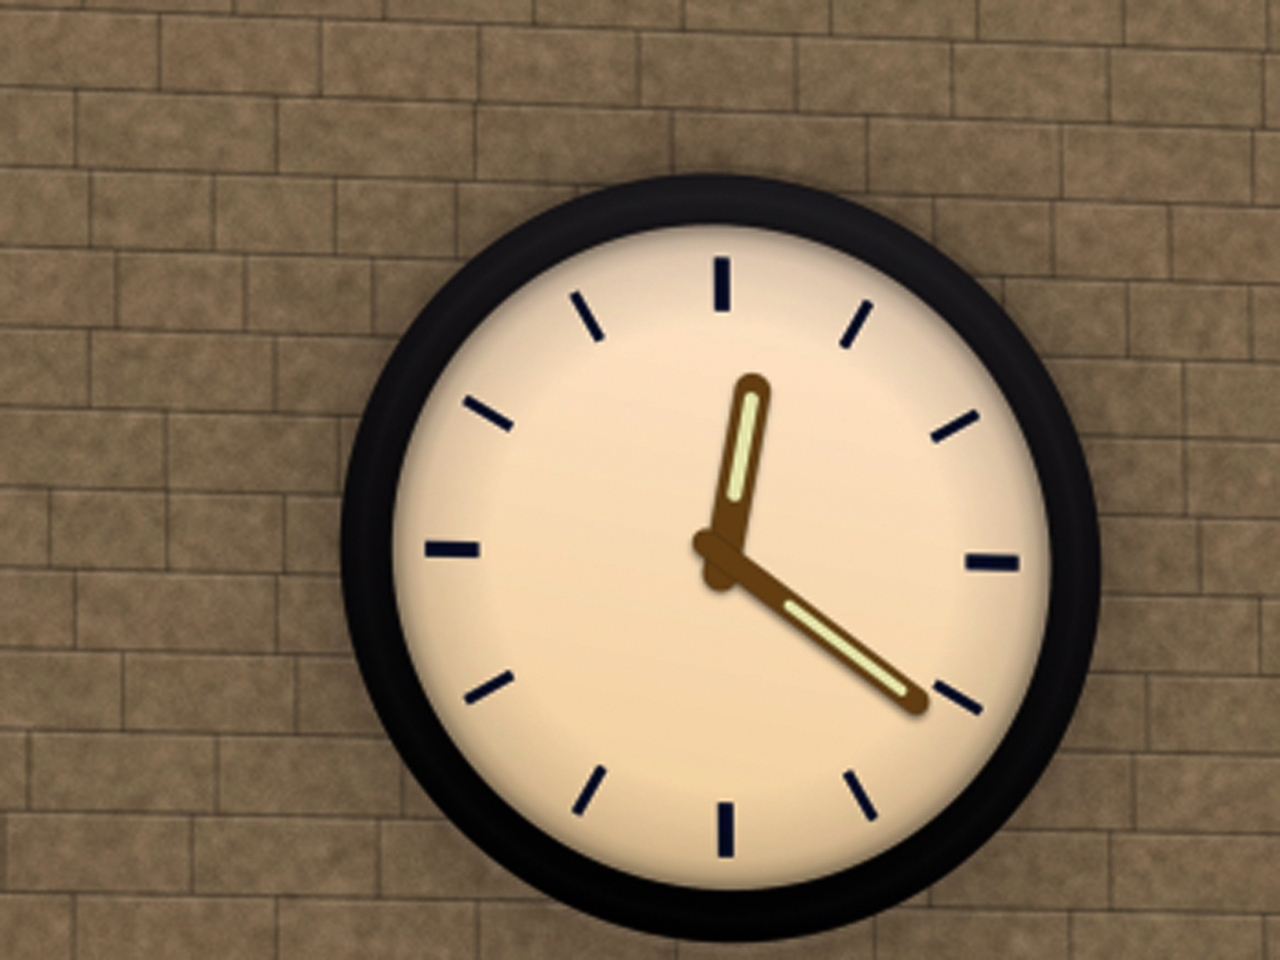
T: 12:21
